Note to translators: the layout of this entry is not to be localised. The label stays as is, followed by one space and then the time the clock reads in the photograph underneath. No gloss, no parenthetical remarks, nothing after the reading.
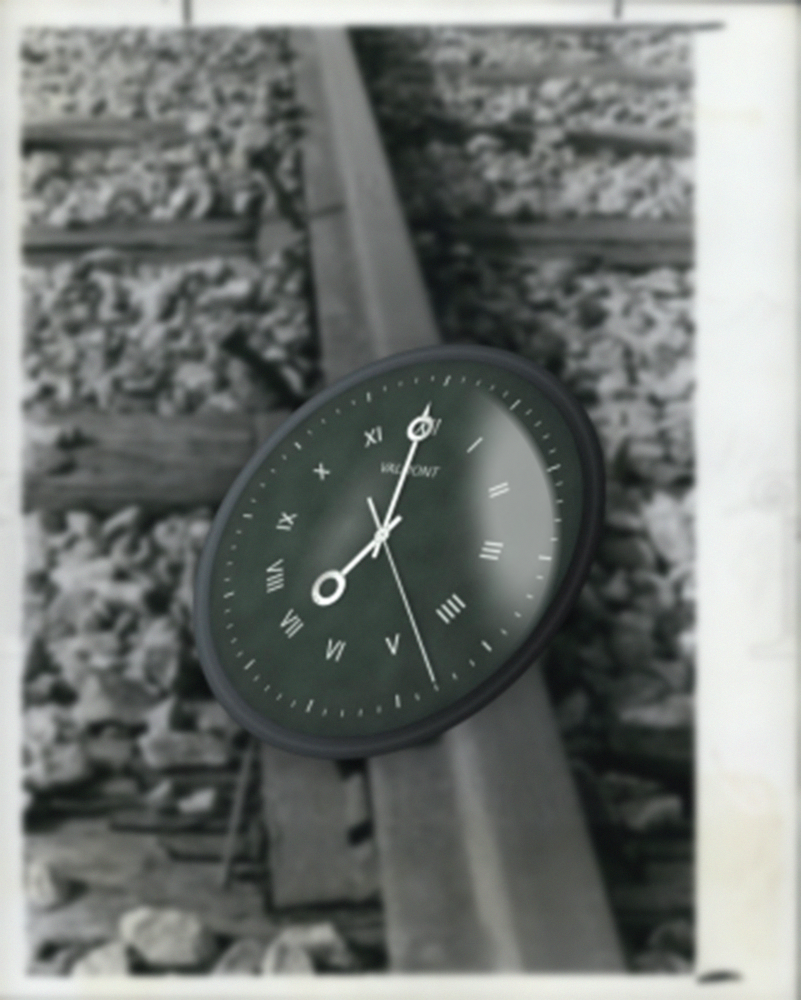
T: 6:59:23
